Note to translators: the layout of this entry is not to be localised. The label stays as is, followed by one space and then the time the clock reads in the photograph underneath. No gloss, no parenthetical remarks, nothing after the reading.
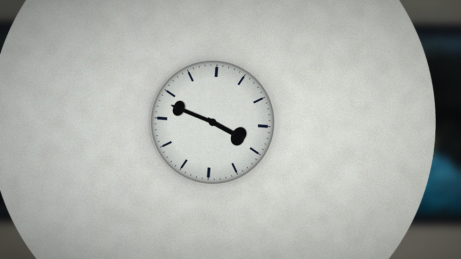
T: 3:48
